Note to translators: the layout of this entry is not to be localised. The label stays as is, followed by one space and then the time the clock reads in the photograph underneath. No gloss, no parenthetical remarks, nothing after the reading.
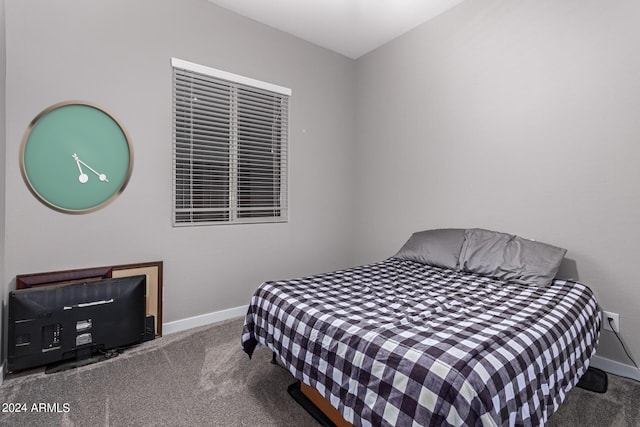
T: 5:21
